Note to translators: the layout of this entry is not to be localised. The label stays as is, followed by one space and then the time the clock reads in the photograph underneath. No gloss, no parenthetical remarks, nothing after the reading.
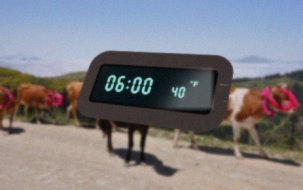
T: 6:00
